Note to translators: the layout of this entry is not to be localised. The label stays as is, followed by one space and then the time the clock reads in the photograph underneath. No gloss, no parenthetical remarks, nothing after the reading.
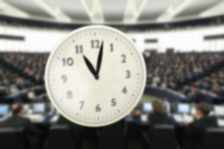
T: 11:02
